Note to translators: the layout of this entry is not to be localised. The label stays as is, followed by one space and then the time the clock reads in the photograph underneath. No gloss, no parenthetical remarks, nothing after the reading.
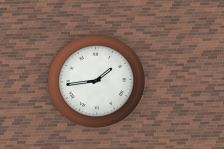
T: 1:44
